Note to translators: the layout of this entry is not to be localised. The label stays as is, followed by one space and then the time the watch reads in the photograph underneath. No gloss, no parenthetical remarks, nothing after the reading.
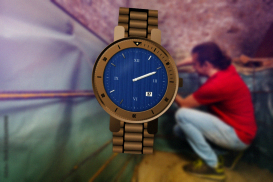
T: 2:11
